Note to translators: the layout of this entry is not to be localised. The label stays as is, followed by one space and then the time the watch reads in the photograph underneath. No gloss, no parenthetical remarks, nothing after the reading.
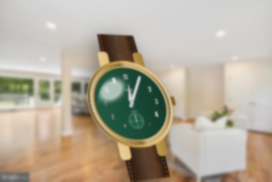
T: 12:05
